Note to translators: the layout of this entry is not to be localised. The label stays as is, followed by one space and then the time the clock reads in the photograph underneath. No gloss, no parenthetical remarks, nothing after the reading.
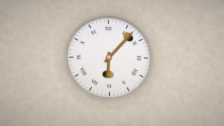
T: 6:07
